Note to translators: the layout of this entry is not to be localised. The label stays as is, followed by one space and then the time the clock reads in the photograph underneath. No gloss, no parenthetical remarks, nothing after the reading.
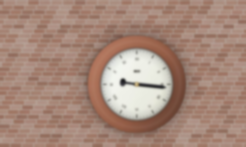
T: 9:16
